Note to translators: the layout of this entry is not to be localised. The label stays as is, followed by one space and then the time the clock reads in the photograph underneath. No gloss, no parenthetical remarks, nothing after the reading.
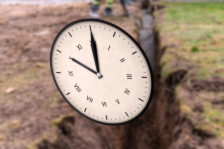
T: 10:00
